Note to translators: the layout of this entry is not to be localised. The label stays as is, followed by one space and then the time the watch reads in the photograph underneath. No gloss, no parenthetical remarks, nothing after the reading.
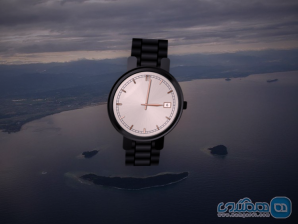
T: 3:01
